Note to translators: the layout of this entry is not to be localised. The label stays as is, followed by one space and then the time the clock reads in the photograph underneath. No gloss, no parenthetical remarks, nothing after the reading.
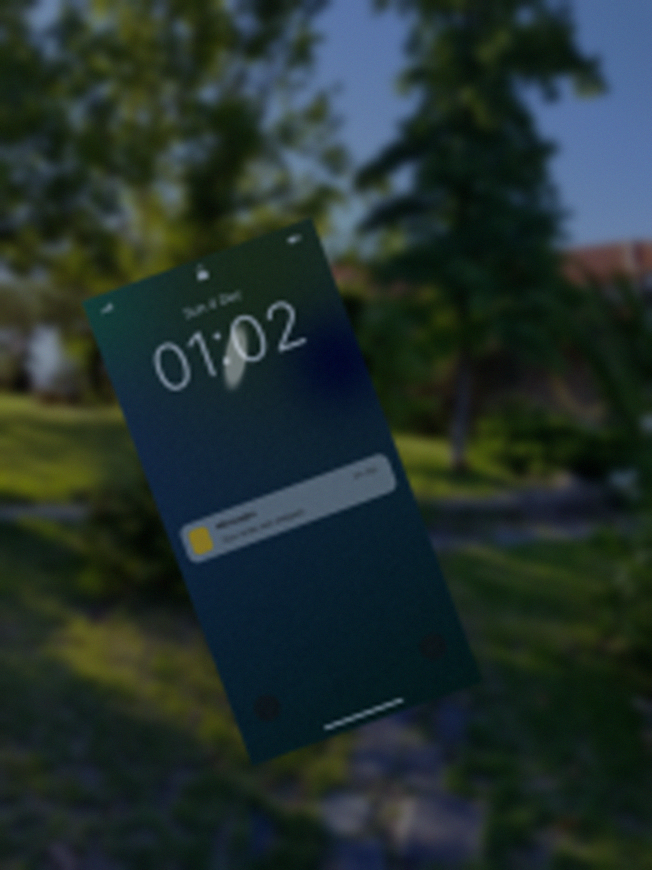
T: 1:02
